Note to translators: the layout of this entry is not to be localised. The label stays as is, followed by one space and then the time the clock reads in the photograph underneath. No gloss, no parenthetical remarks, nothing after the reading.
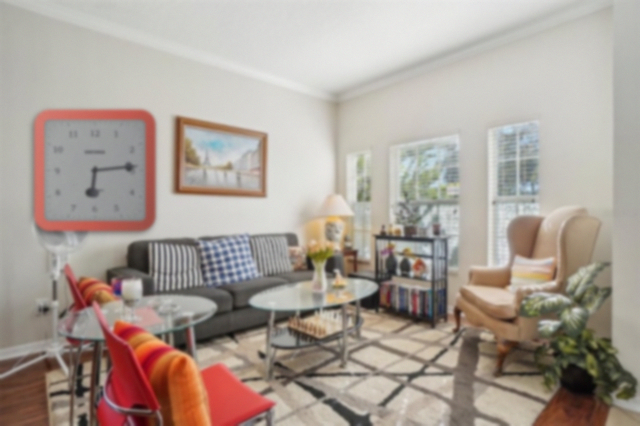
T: 6:14
